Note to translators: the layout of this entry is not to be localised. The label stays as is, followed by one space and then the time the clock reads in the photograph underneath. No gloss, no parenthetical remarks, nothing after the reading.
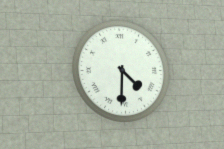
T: 4:31
